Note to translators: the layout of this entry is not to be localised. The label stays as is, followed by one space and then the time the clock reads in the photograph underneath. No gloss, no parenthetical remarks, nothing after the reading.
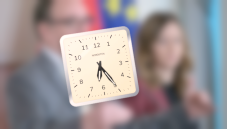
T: 6:25
